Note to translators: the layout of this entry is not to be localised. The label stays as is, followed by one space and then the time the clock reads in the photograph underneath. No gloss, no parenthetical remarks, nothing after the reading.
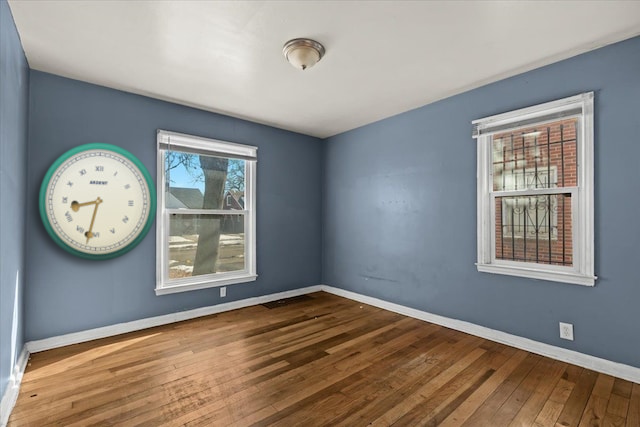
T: 8:32
